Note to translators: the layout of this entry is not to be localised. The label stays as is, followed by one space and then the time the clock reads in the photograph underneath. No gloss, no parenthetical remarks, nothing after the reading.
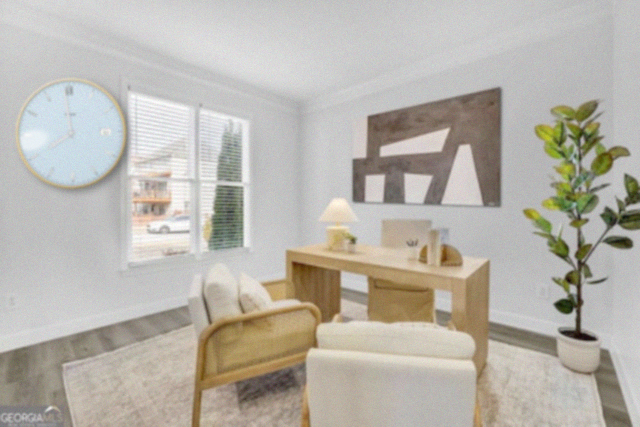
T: 7:59
